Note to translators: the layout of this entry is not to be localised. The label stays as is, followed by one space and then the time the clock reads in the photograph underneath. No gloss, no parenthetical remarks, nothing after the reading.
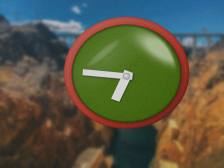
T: 6:46
